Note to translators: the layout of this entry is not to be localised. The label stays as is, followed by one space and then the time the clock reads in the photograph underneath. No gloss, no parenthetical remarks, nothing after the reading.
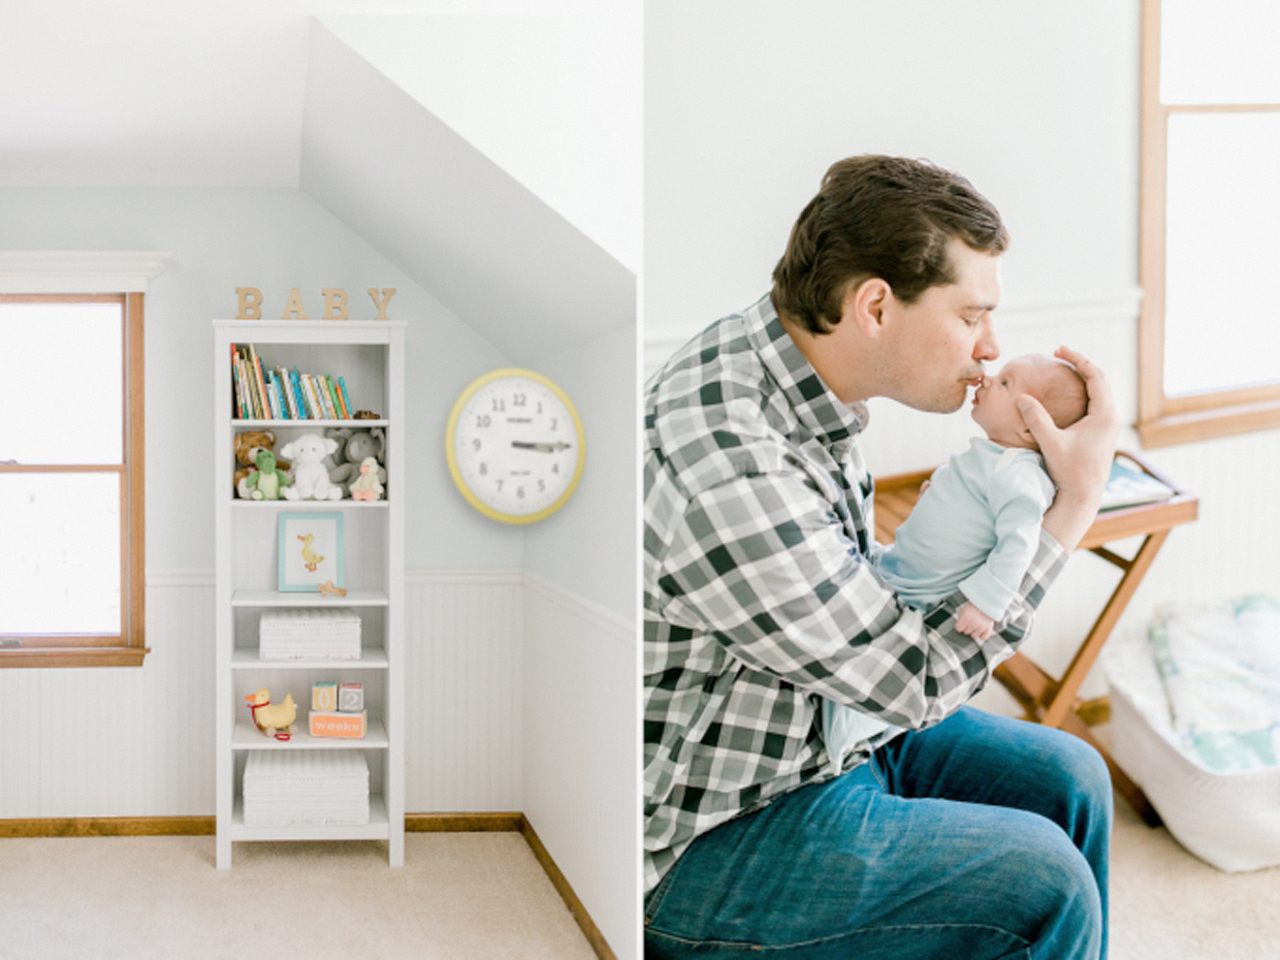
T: 3:15
